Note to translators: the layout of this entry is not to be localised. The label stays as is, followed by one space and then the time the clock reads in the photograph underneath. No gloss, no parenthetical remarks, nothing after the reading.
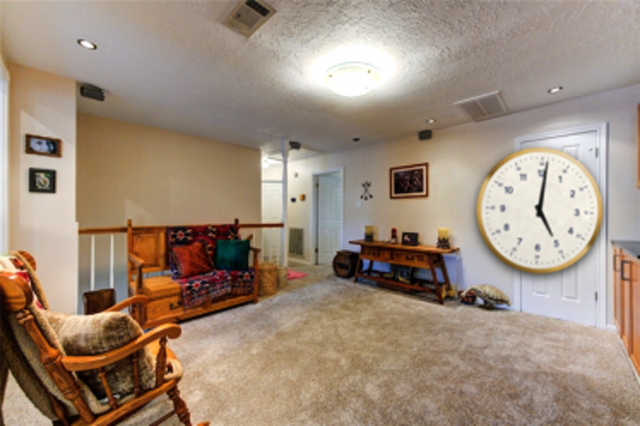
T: 5:01
